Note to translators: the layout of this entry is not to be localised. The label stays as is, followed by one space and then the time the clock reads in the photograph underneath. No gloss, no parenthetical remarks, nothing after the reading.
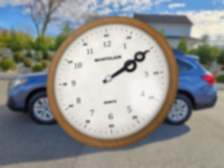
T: 2:10
